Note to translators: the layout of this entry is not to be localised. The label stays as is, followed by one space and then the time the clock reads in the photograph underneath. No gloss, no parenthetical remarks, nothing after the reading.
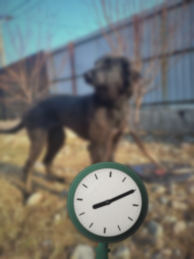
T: 8:10
